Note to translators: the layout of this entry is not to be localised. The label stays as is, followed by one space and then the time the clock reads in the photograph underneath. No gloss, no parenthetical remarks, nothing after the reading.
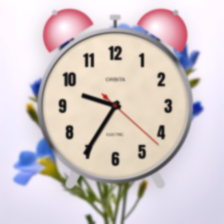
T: 9:35:22
